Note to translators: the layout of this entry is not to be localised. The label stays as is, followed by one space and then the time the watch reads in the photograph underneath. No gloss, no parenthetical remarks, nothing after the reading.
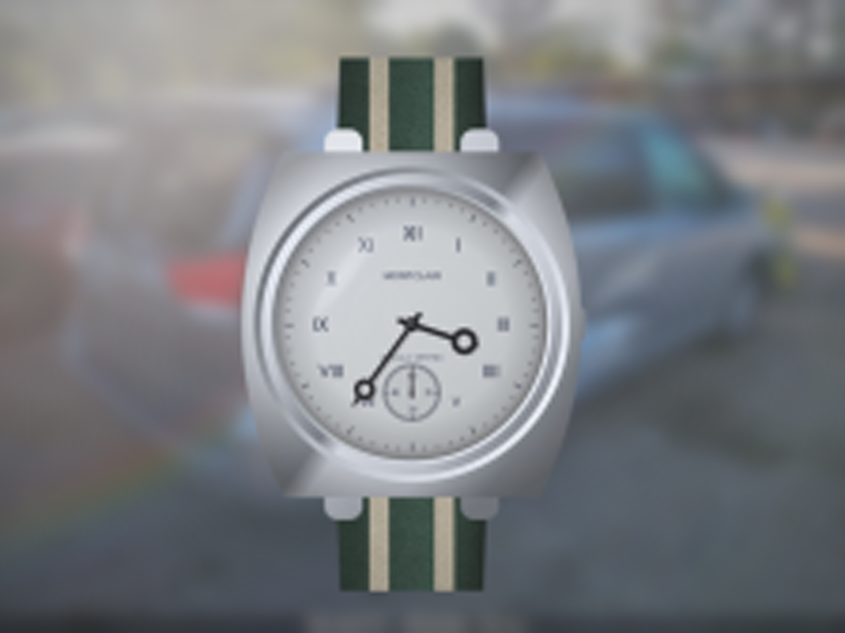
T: 3:36
